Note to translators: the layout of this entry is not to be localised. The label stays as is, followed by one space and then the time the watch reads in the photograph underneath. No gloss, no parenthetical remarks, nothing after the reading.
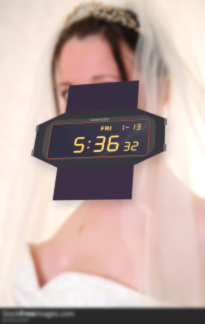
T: 5:36:32
